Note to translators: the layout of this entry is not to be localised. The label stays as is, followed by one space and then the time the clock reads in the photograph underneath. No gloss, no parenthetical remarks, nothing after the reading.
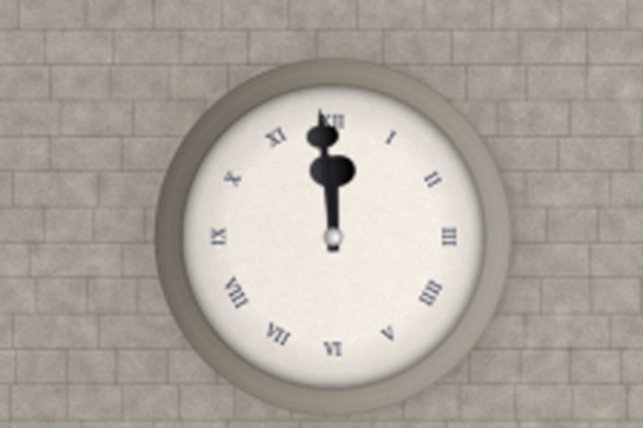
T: 11:59
